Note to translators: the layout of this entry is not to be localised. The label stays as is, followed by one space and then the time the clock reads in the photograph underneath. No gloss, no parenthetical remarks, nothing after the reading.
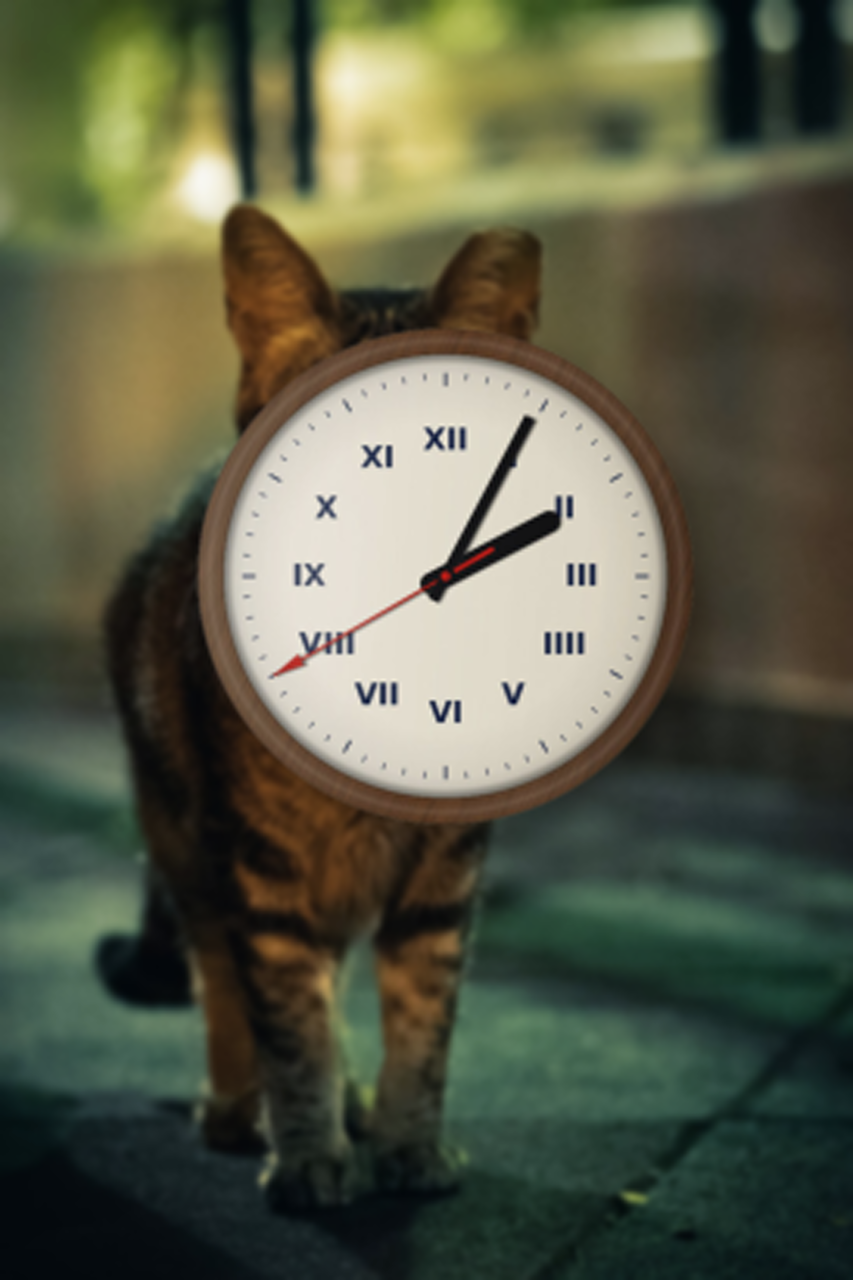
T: 2:04:40
